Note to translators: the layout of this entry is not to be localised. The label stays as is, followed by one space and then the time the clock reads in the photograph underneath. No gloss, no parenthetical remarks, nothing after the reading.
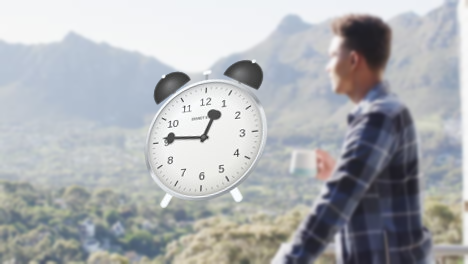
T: 12:46
